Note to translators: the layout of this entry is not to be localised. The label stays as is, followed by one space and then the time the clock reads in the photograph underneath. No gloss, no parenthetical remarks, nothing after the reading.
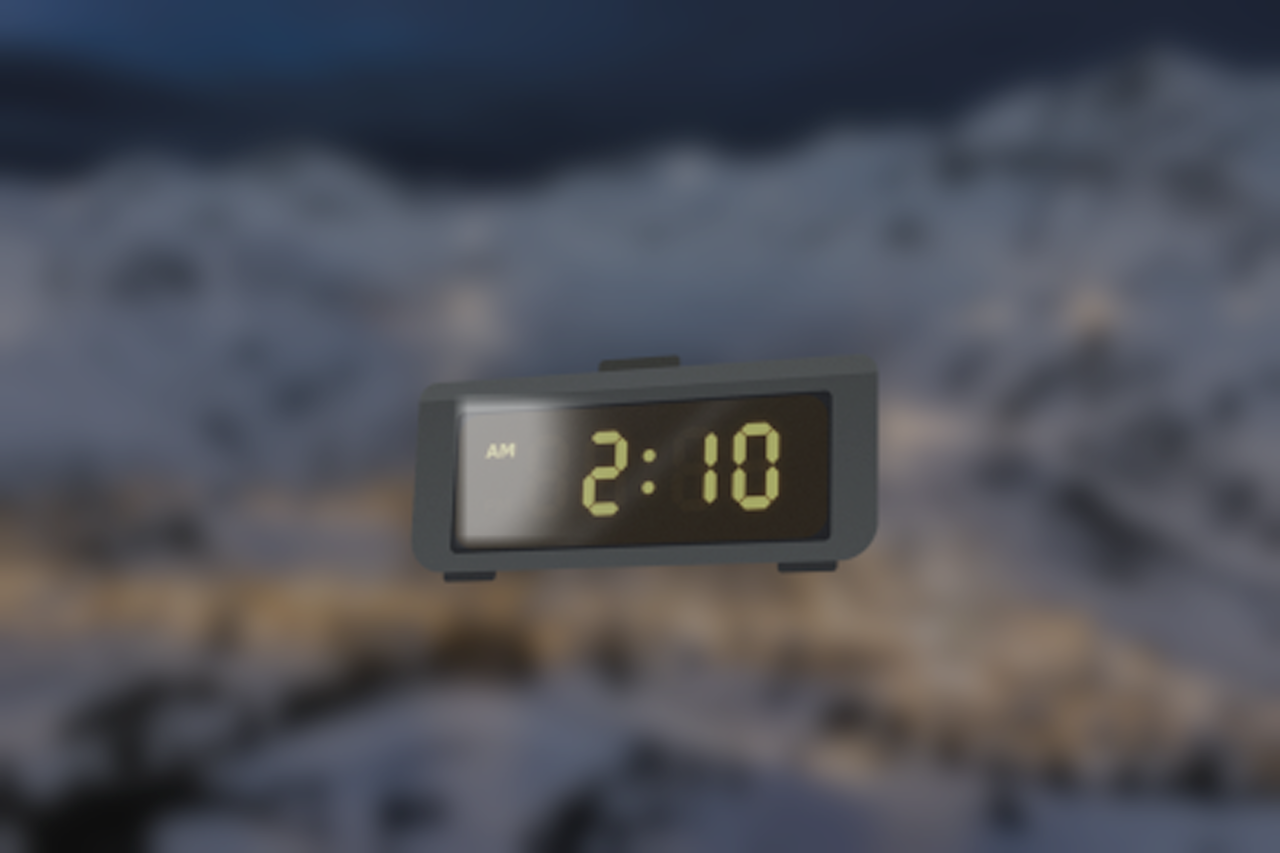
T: 2:10
